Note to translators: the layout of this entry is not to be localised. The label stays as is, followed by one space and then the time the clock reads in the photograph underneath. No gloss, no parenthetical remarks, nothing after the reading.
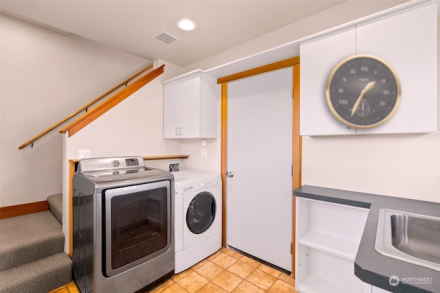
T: 1:34
